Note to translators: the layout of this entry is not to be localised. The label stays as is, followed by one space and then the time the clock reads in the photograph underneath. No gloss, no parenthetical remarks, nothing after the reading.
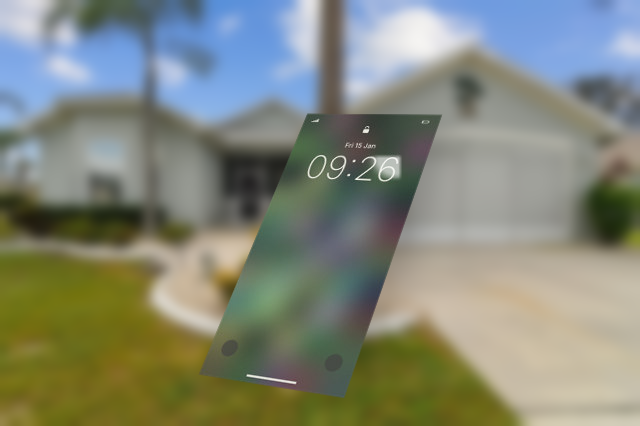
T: 9:26
